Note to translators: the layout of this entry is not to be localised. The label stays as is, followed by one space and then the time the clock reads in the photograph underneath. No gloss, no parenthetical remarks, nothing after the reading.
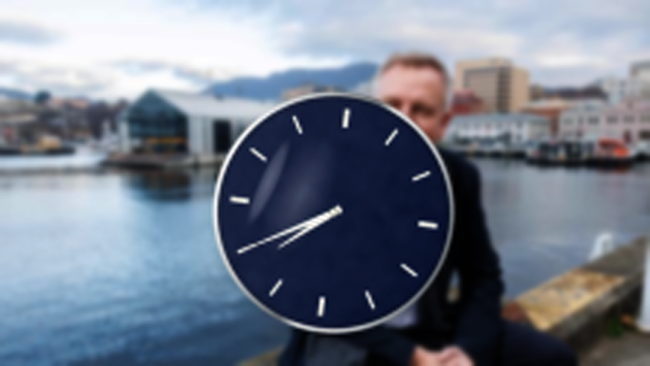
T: 7:40
